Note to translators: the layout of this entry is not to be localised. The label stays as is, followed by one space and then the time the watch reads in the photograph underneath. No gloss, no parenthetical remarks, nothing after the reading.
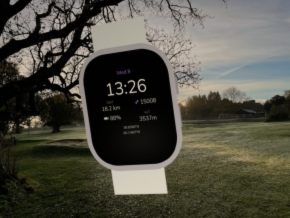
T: 13:26
